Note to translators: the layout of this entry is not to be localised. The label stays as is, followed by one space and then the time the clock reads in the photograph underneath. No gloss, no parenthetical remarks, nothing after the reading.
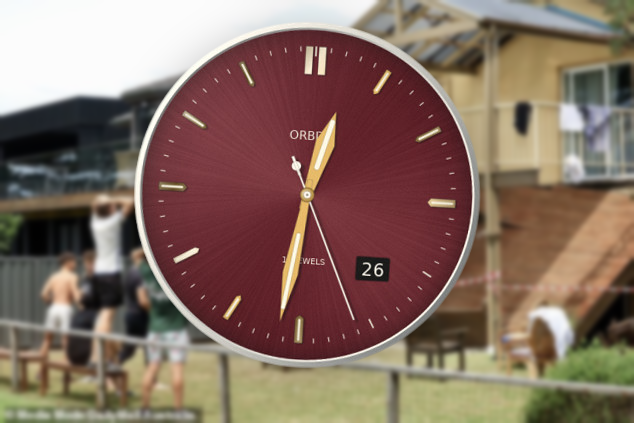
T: 12:31:26
